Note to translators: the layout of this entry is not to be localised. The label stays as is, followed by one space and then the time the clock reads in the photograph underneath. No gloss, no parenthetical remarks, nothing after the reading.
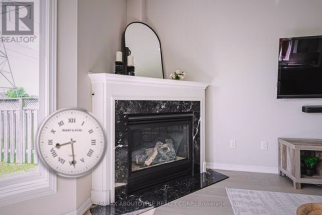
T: 8:29
